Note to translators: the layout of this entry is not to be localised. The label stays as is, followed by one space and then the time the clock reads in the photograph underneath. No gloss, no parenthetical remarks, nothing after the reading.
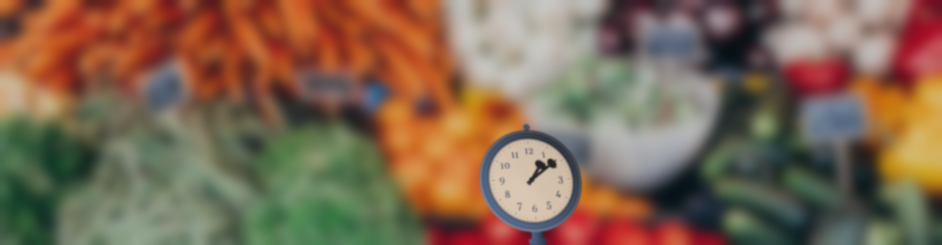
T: 1:09
